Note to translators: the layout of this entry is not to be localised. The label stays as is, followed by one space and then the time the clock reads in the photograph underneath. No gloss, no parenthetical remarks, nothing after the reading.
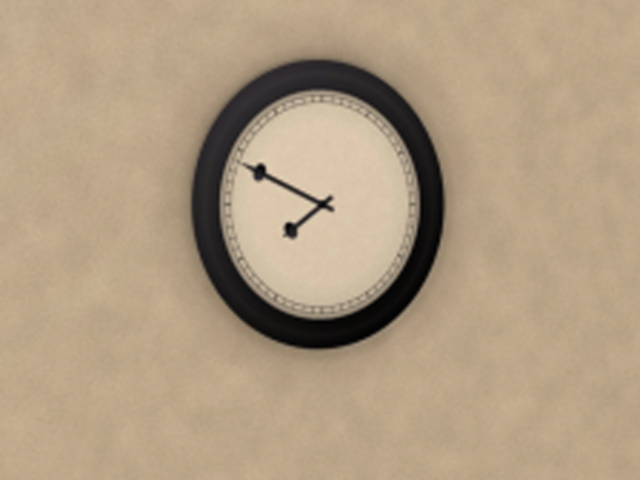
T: 7:49
